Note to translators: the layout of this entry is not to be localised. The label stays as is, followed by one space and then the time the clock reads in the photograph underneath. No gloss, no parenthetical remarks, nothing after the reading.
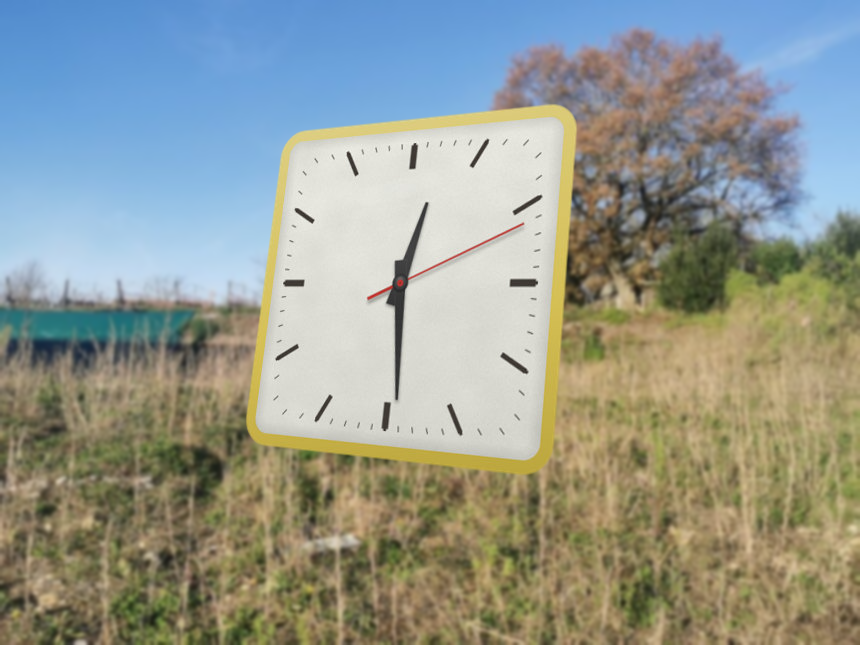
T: 12:29:11
